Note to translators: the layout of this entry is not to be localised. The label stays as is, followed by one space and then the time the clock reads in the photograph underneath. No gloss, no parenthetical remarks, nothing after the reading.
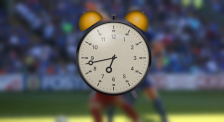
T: 6:43
